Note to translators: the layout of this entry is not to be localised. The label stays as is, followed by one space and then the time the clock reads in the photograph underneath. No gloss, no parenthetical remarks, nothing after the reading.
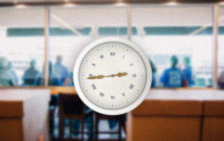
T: 2:44
